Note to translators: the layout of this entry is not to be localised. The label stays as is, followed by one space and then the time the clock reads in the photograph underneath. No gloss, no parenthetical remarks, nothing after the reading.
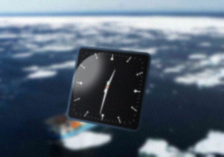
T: 12:31
